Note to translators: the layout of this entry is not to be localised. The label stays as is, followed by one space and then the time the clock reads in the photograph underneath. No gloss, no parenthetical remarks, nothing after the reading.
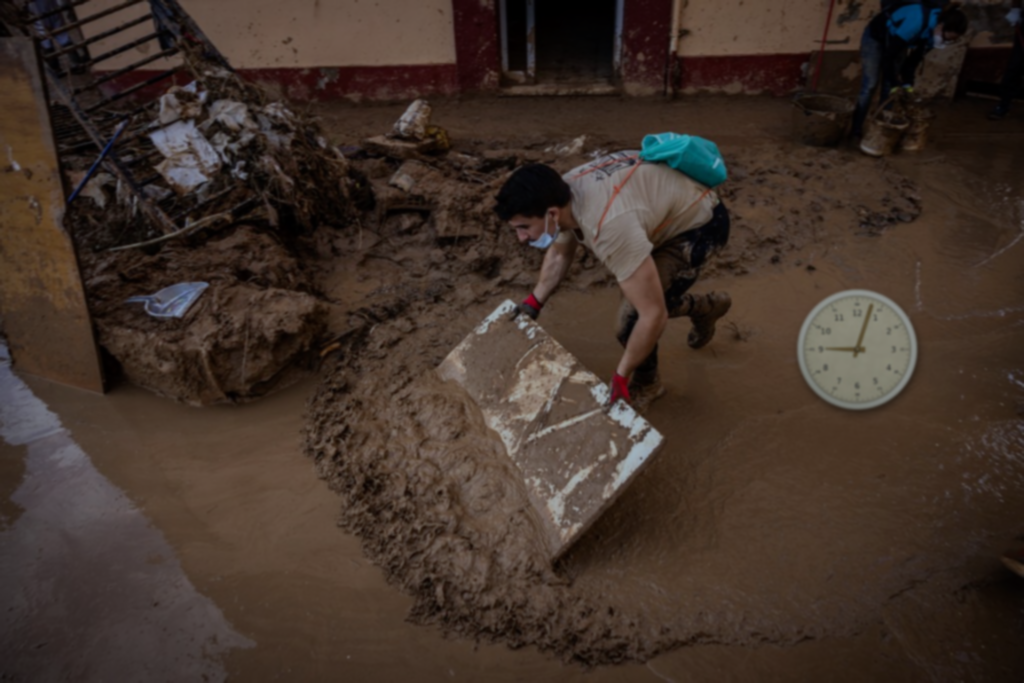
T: 9:03
